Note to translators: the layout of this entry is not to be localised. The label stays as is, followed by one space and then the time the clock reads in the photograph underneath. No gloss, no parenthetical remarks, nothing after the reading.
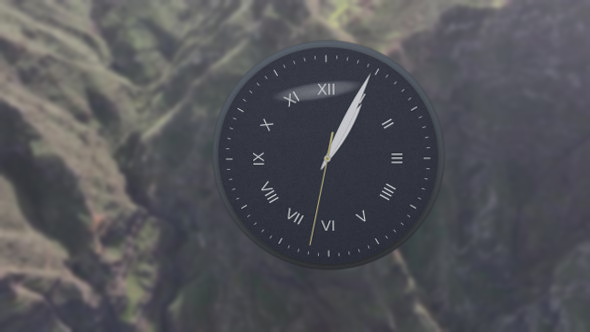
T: 1:04:32
